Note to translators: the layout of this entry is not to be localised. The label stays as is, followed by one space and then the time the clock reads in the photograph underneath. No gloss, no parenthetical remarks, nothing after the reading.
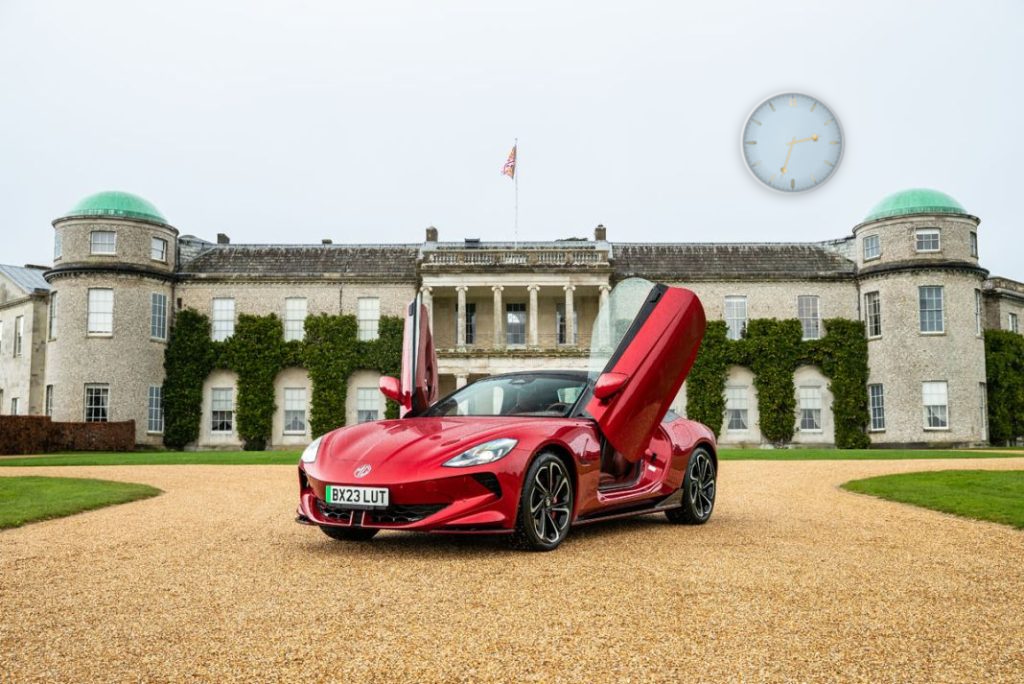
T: 2:33
